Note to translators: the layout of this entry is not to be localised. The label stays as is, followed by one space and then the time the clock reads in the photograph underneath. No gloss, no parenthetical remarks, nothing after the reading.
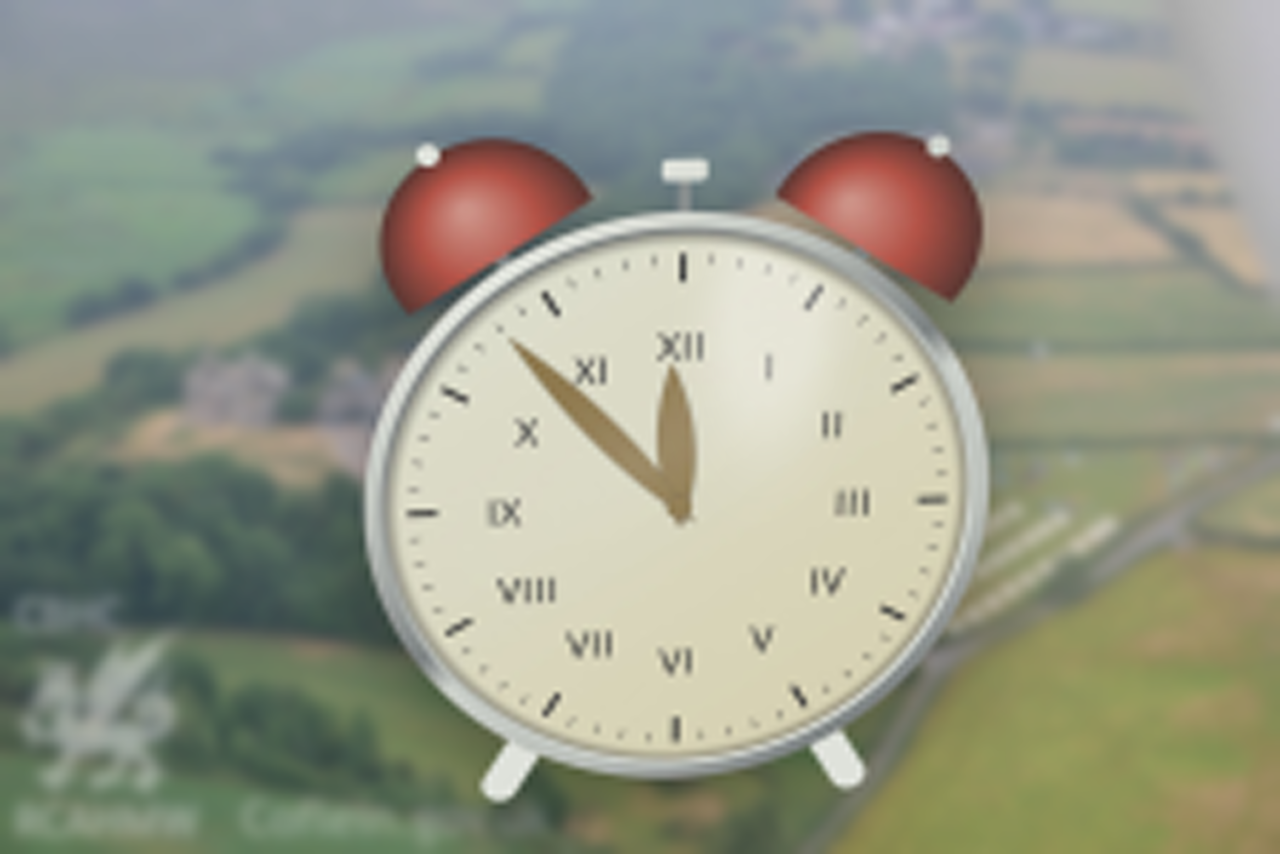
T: 11:53
